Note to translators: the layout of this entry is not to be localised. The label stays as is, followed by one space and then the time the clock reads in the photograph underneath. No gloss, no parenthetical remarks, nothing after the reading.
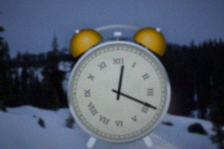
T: 12:19
